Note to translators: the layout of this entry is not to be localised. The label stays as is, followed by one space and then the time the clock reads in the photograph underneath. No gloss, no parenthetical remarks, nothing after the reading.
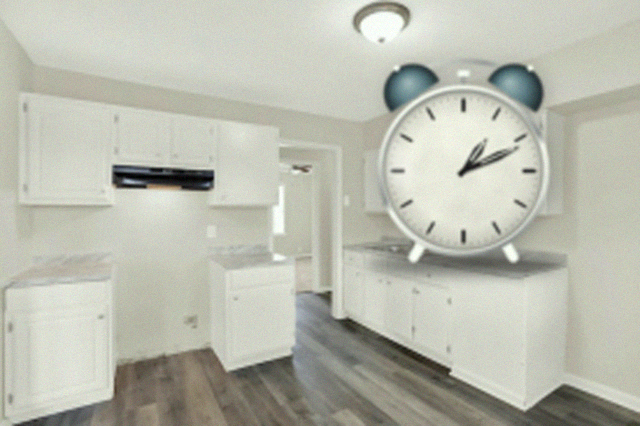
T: 1:11
